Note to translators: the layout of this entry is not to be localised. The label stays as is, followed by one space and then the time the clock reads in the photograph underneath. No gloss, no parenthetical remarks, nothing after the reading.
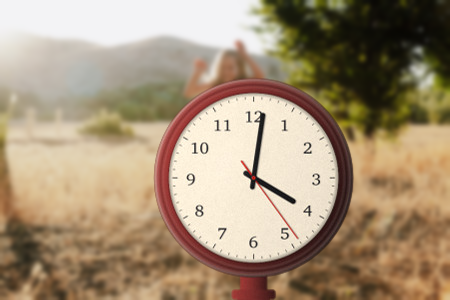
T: 4:01:24
